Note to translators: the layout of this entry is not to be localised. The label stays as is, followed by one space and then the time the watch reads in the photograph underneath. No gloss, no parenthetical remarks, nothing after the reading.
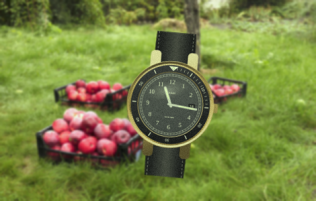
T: 11:16
